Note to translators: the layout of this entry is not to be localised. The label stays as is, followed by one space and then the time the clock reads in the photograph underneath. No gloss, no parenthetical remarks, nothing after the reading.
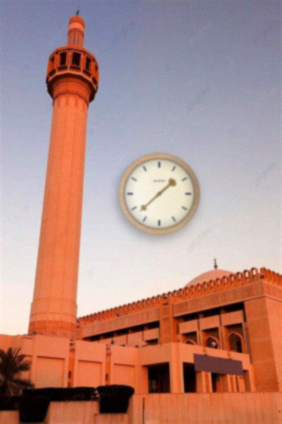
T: 1:38
